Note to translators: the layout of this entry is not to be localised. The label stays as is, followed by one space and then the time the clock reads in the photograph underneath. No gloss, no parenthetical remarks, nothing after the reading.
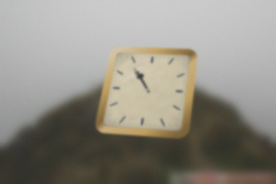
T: 10:54
